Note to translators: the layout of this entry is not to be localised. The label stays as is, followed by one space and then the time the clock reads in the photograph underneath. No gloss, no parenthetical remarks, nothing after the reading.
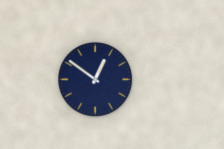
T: 12:51
